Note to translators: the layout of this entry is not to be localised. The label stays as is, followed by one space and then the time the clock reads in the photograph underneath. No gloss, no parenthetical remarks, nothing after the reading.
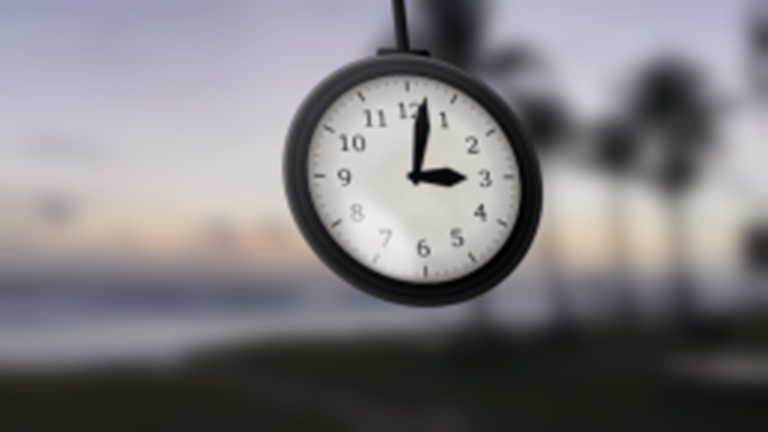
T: 3:02
